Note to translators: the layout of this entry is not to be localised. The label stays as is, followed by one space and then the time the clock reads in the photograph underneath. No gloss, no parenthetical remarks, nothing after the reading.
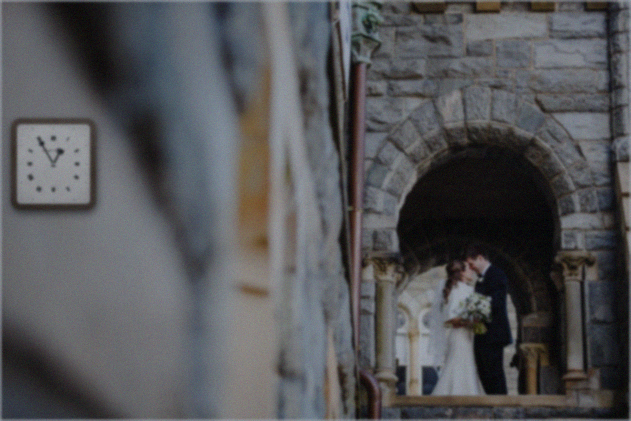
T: 12:55
